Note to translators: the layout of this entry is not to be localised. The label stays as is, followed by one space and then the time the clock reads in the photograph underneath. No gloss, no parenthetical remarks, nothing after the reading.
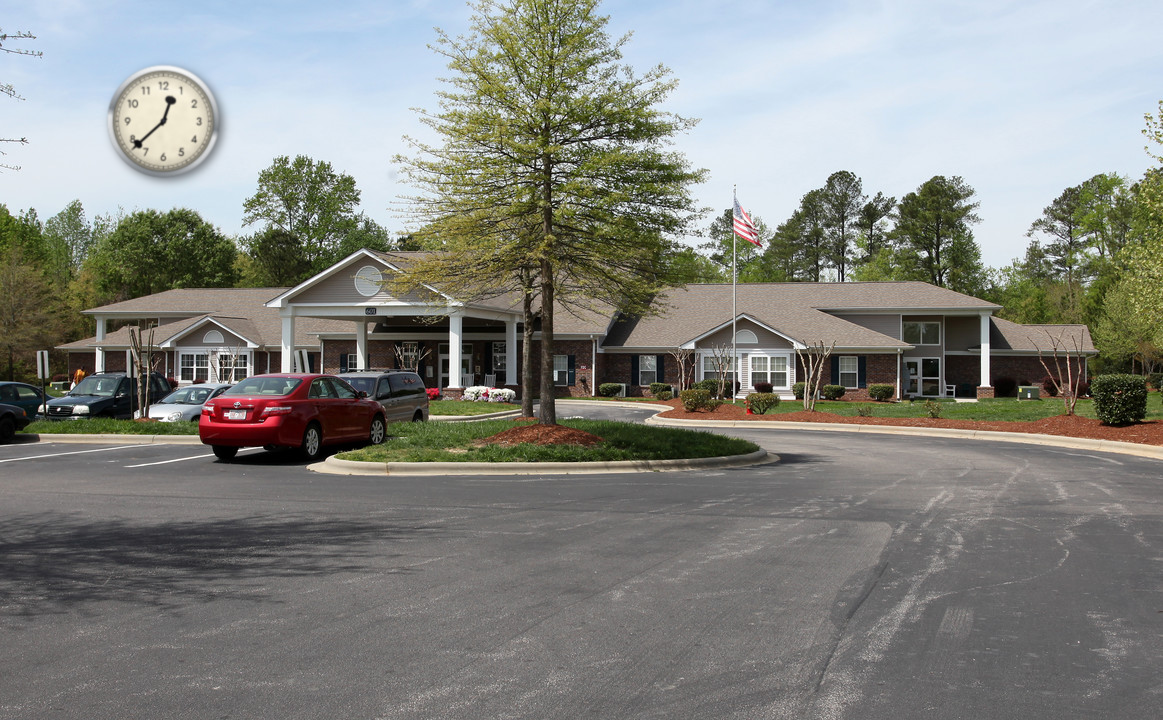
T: 12:38
